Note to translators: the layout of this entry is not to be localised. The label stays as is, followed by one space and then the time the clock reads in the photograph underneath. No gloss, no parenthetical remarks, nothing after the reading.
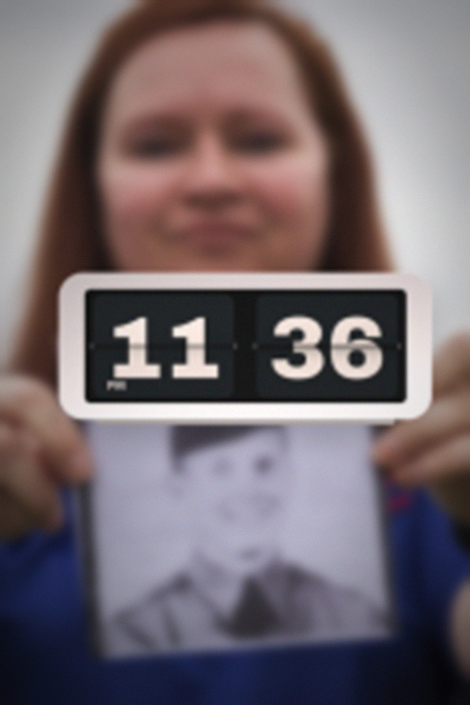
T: 11:36
